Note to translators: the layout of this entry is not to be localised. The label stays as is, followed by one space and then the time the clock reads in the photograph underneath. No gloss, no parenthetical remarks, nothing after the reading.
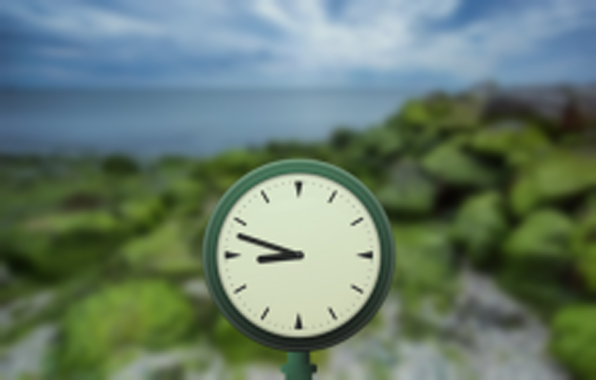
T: 8:48
